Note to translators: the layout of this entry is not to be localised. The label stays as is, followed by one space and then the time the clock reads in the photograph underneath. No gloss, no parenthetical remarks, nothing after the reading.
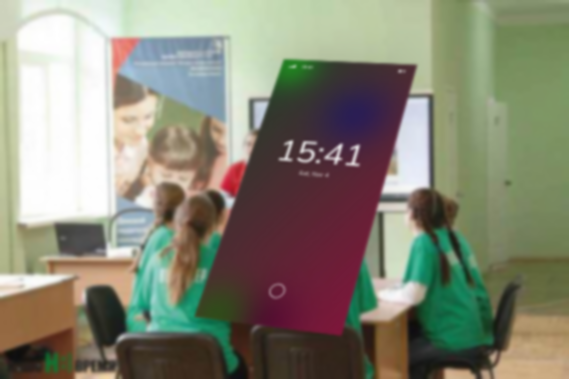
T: 15:41
